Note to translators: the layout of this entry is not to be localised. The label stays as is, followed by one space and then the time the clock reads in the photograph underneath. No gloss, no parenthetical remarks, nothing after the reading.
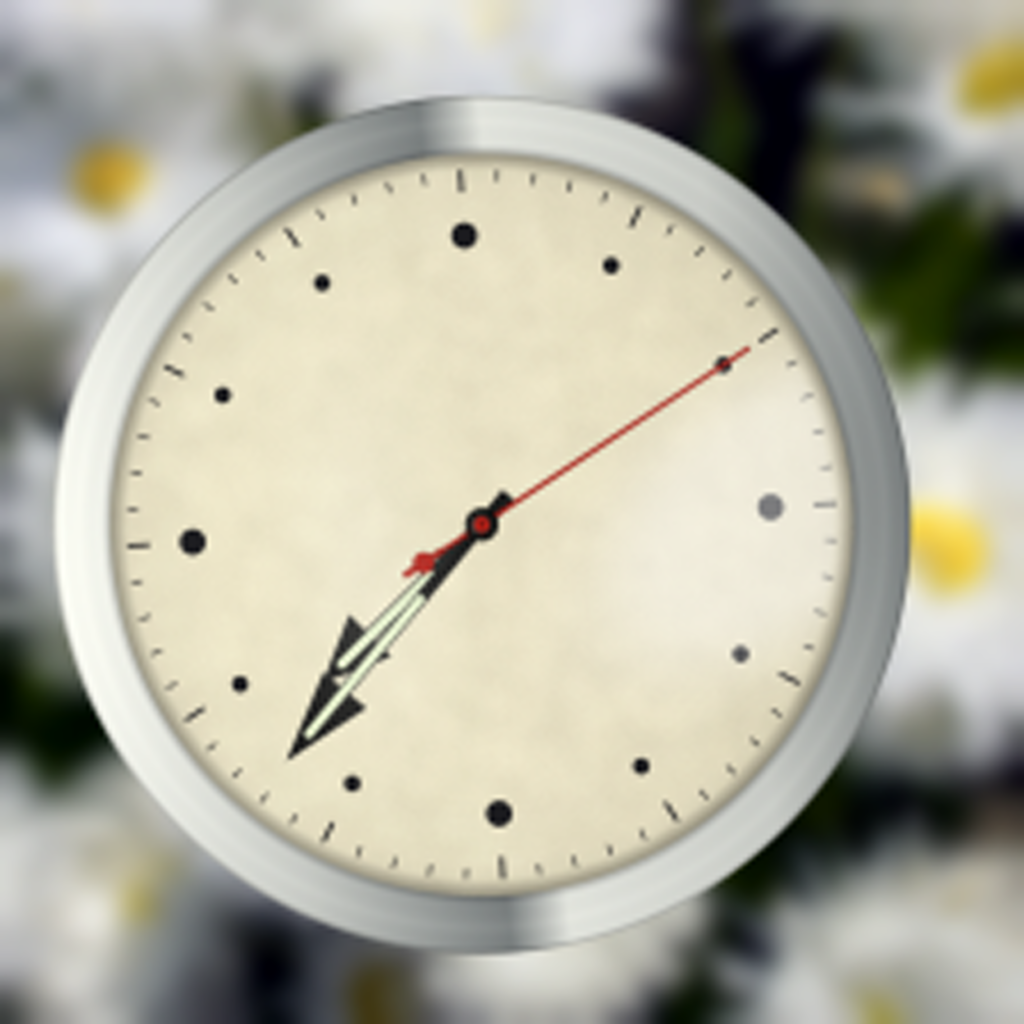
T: 7:37:10
